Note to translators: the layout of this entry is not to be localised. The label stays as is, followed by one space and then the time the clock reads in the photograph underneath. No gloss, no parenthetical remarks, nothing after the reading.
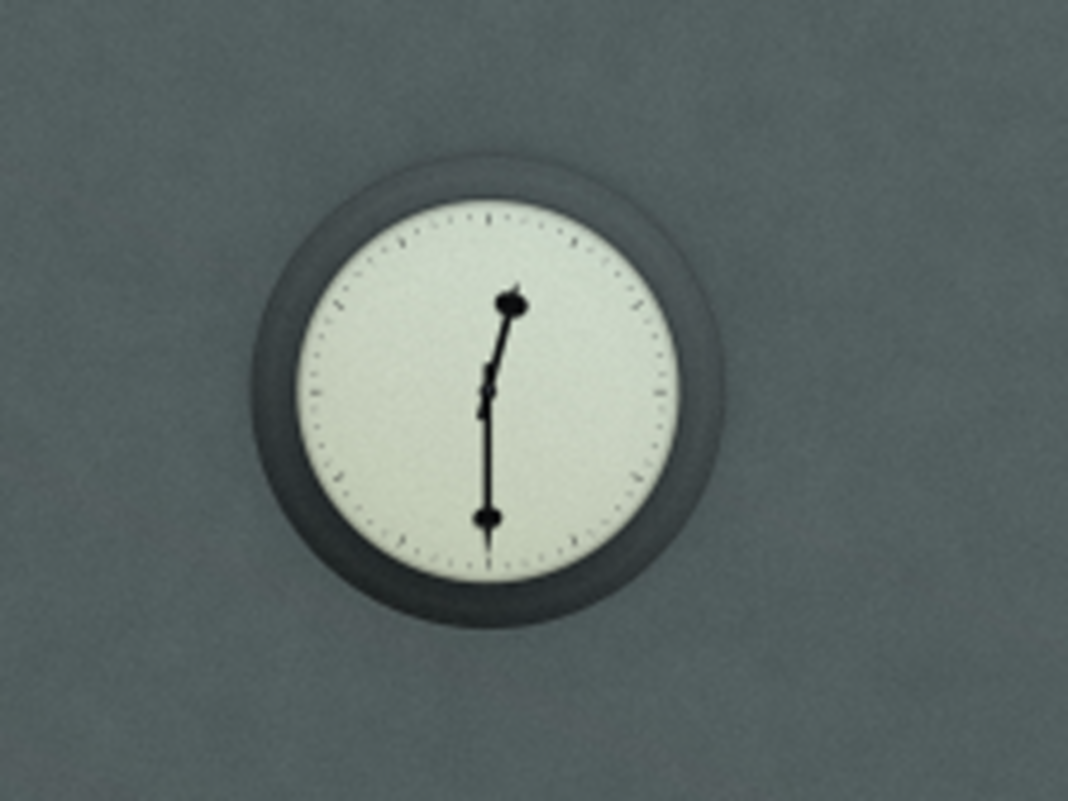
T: 12:30
